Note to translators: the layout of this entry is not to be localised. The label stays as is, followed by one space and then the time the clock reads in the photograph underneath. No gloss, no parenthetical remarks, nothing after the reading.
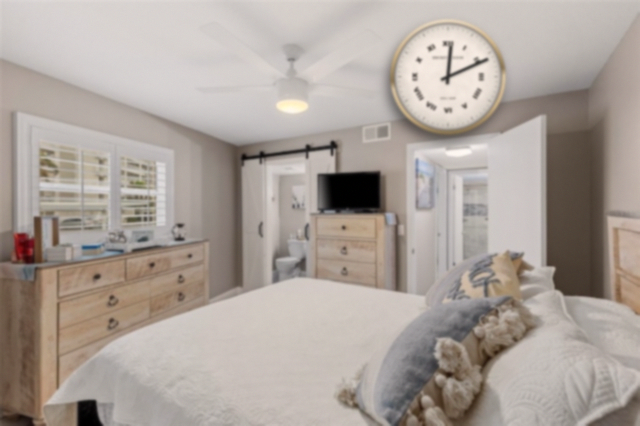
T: 12:11
